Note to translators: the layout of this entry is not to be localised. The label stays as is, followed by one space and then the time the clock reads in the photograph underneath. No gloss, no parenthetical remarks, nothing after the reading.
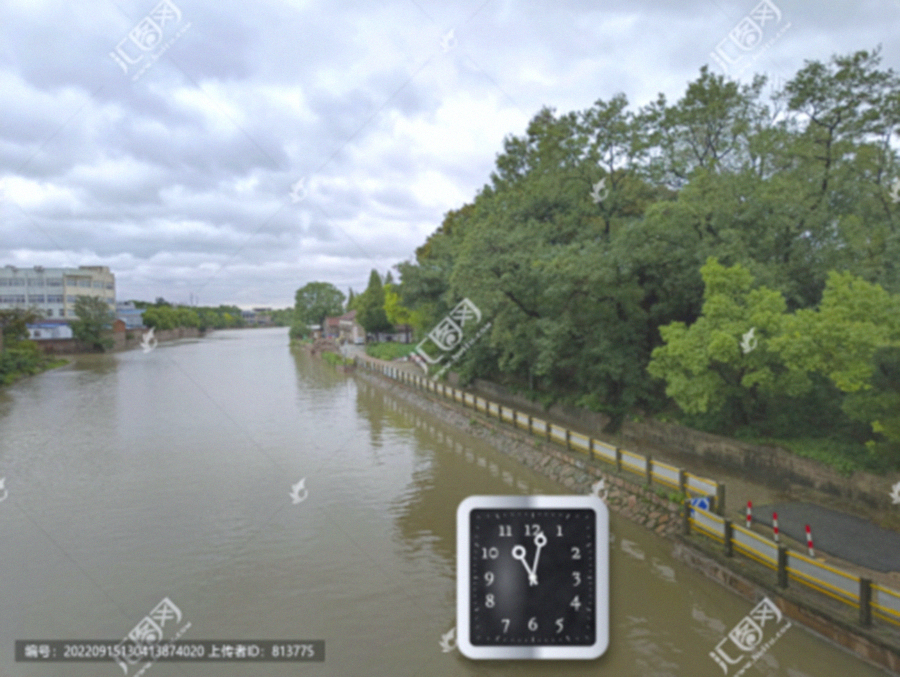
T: 11:02
